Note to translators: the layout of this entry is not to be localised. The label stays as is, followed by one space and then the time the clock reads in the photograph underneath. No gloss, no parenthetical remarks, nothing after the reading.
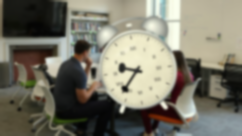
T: 9:37
